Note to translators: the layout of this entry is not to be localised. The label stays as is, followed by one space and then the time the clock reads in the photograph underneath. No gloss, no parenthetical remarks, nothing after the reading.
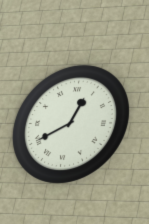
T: 12:40
